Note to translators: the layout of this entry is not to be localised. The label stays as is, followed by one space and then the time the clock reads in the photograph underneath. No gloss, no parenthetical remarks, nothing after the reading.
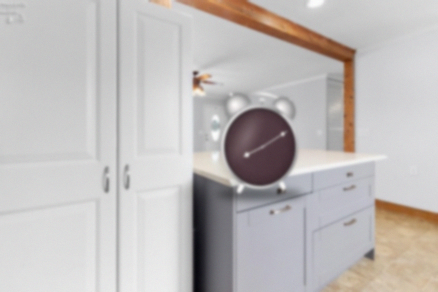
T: 8:10
